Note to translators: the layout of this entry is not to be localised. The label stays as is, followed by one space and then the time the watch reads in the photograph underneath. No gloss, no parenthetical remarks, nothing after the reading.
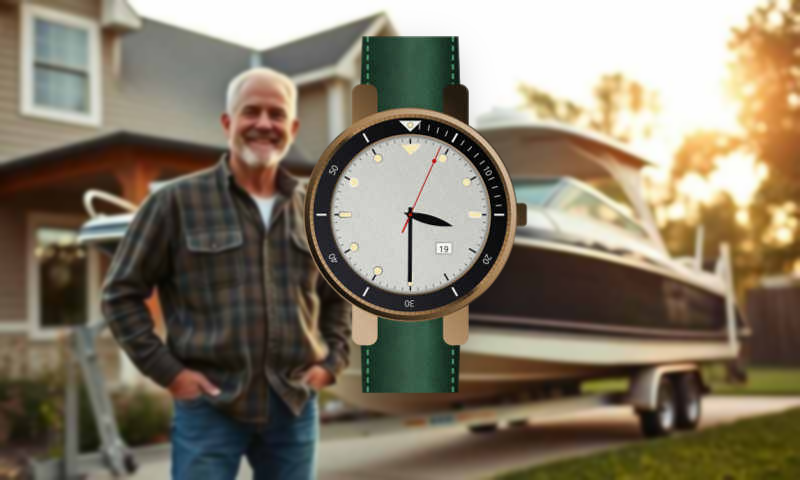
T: 3:30:04
